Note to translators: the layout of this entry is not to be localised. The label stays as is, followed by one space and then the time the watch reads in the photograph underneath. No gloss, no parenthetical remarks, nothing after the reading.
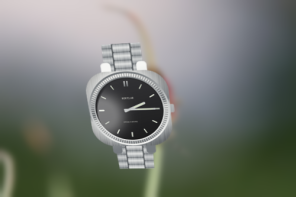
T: 2:15
